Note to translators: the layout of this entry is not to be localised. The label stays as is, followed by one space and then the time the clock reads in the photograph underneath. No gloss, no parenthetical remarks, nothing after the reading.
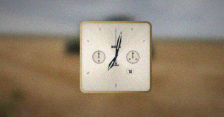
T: 7:02
